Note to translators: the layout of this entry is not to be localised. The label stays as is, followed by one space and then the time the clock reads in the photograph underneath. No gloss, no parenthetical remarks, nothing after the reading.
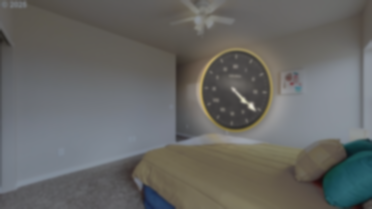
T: 4:21
